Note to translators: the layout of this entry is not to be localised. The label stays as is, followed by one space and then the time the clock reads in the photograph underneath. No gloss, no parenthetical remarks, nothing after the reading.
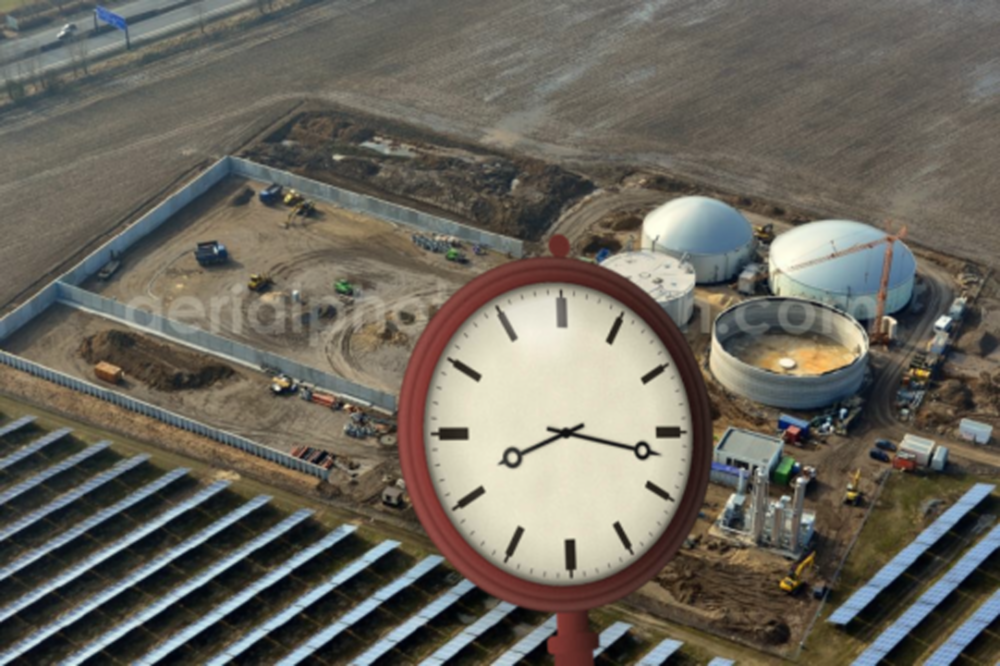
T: 8:17
